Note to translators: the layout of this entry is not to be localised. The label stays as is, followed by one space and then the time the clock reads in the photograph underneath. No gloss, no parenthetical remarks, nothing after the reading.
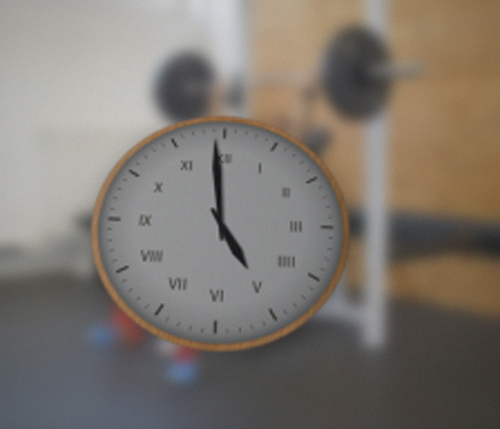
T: 4:59
